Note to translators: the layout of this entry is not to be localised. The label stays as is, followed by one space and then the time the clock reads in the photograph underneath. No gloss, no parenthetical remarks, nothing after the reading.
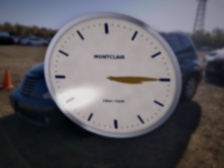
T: 3:15
